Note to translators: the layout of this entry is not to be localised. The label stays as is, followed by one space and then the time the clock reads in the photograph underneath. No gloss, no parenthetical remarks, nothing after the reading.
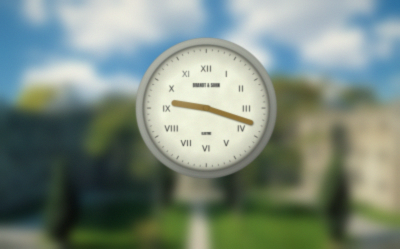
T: 9:18
